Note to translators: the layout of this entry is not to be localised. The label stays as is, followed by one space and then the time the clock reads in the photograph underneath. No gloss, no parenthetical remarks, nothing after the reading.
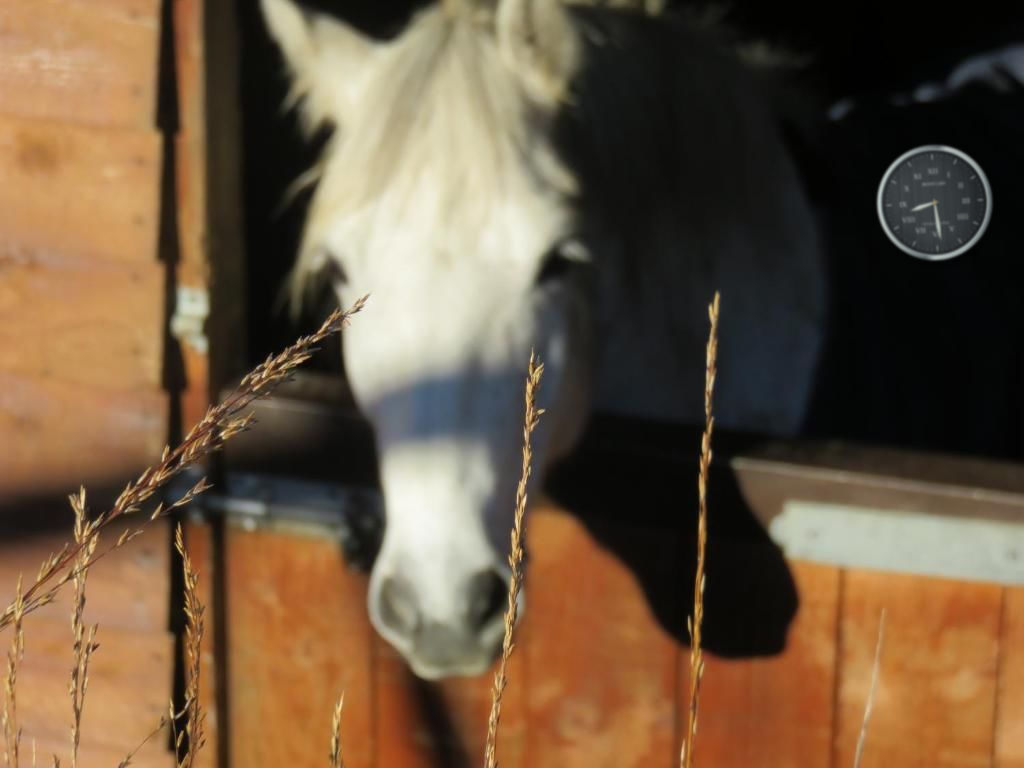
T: 8:29
